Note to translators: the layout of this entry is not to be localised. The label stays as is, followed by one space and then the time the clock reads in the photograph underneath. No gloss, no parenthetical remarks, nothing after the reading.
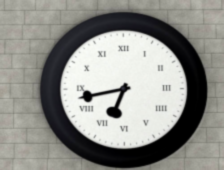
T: 6:43
